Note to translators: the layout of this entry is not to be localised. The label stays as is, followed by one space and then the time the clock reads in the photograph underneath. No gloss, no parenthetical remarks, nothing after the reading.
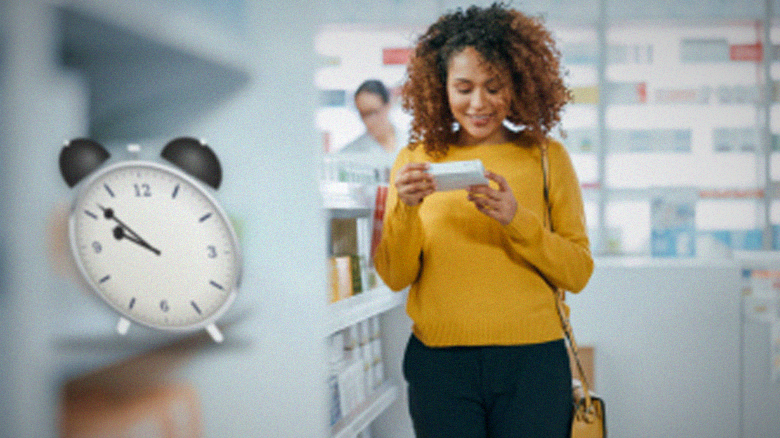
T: 9:52
